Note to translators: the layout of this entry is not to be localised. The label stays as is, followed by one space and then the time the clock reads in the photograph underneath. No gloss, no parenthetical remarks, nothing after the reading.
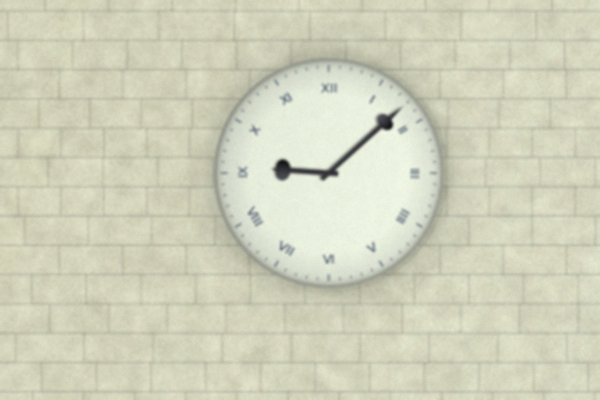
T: 9:08
